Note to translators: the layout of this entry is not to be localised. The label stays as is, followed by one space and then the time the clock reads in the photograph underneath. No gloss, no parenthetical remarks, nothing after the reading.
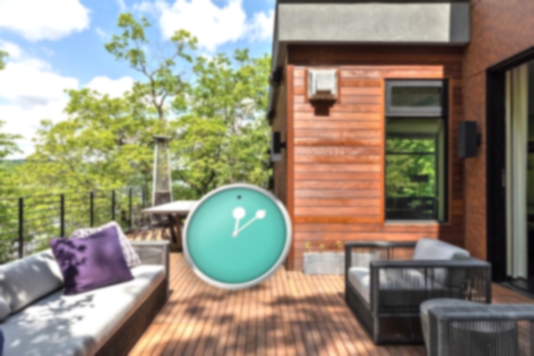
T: 12:08
